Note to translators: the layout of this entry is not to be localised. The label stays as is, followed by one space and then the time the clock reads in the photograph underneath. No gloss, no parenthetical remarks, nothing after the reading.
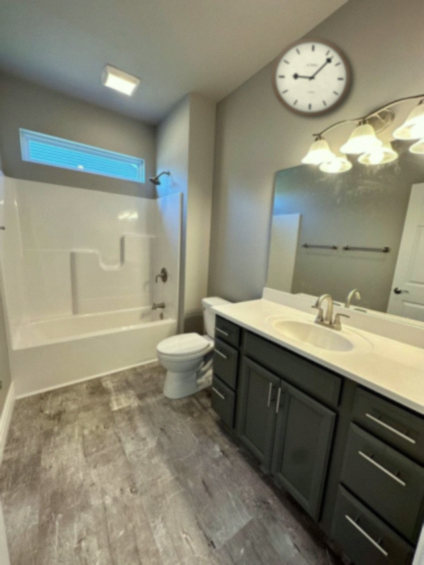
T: 9:07
